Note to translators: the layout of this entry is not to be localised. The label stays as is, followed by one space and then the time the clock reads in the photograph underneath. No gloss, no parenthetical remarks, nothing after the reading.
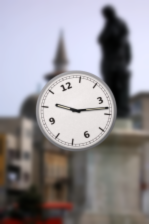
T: 10:18
